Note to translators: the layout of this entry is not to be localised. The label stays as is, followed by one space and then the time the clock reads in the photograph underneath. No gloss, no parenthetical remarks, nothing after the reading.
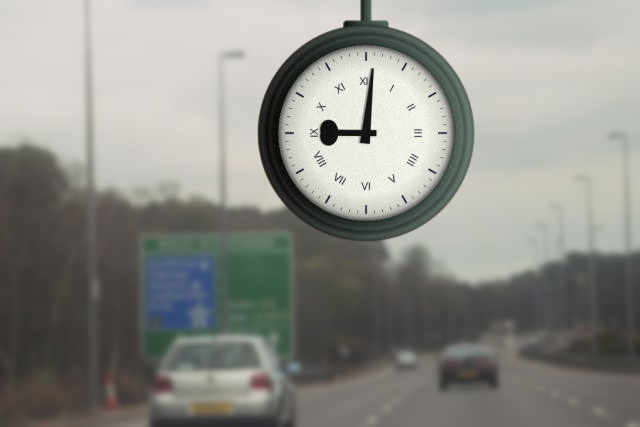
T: 9:01
